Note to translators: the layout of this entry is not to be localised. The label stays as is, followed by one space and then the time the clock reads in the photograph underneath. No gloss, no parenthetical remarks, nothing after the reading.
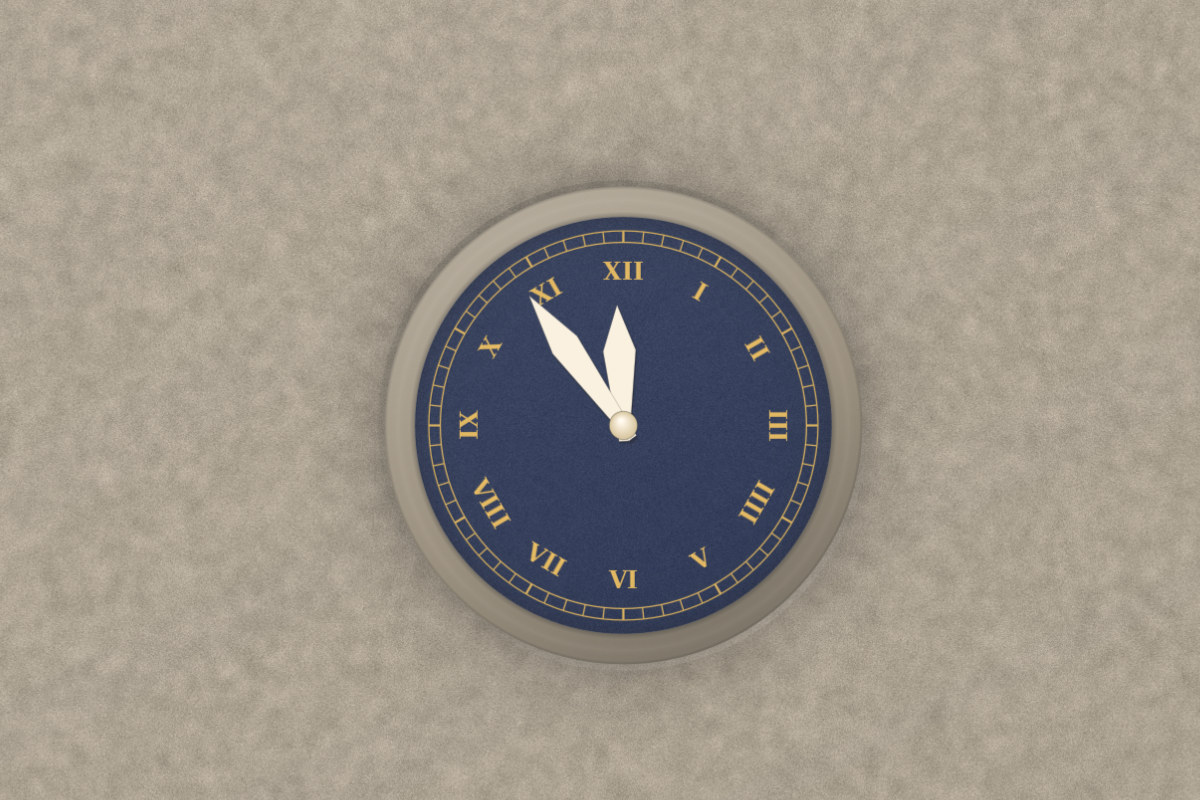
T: 11:54
